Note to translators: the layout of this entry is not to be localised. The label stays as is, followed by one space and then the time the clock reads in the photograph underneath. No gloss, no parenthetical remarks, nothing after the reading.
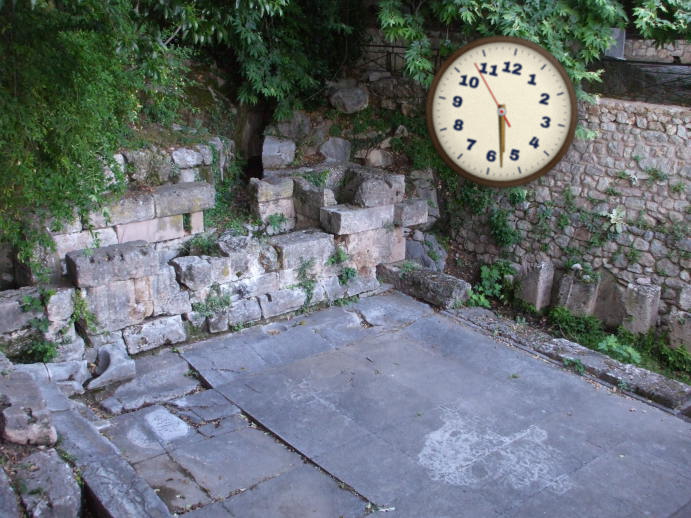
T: 5:27:53
